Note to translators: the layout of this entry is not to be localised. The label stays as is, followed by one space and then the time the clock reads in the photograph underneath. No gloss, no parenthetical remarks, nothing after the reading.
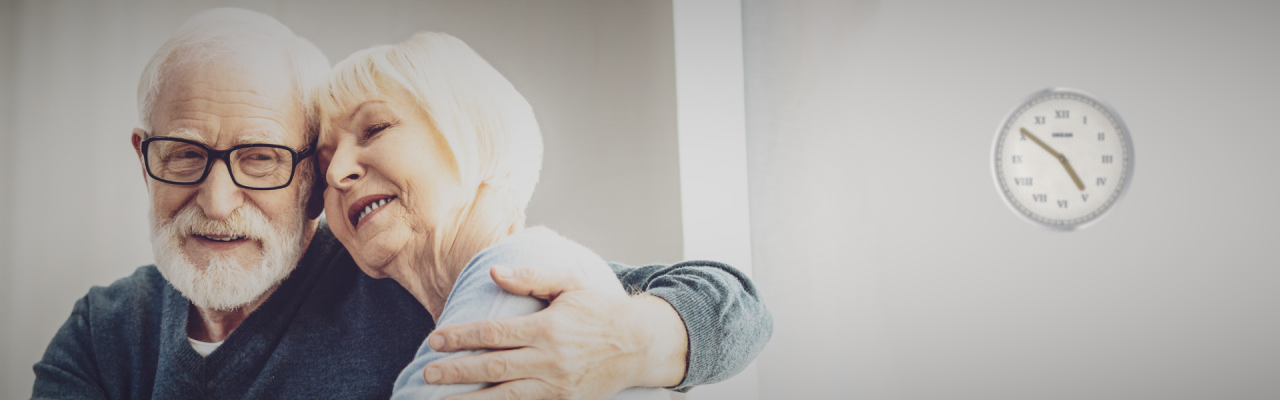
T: 4:51
